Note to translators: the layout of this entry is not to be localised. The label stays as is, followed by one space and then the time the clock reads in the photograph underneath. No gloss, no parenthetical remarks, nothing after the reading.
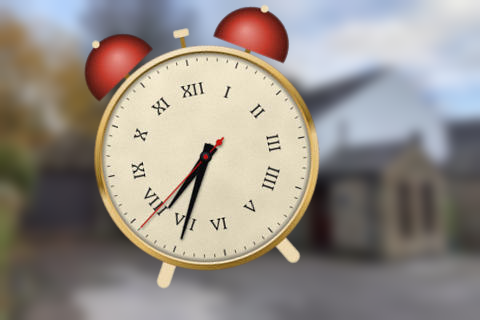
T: 7:34:39
